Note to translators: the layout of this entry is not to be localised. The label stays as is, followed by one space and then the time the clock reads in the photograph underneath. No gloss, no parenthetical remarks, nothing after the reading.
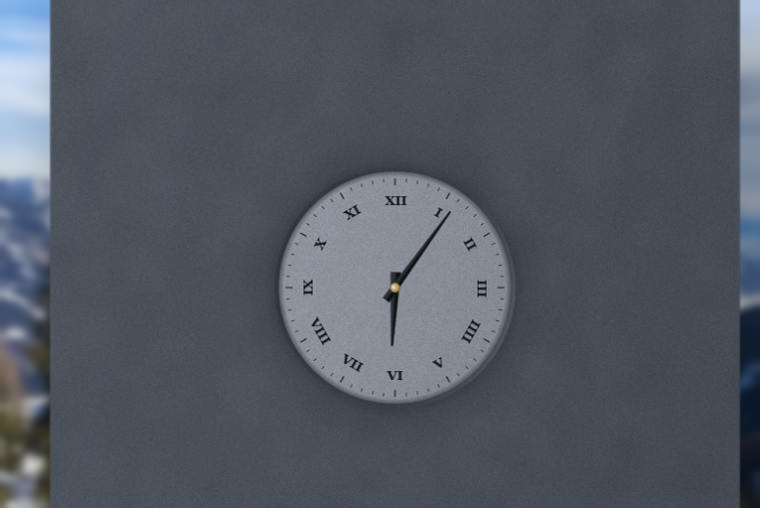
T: 6:06
